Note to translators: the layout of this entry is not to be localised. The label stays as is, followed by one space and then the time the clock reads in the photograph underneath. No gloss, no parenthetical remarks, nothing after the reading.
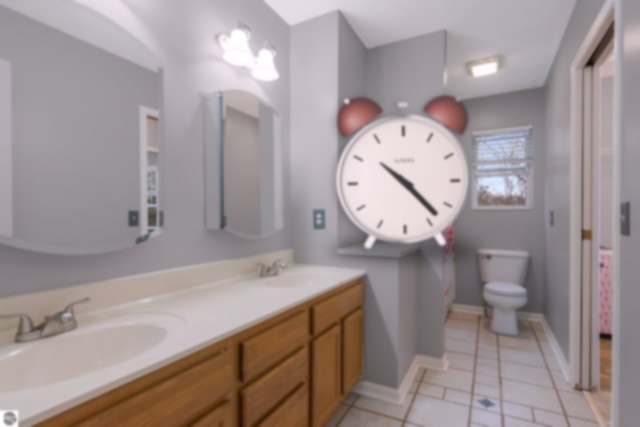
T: 10:23
